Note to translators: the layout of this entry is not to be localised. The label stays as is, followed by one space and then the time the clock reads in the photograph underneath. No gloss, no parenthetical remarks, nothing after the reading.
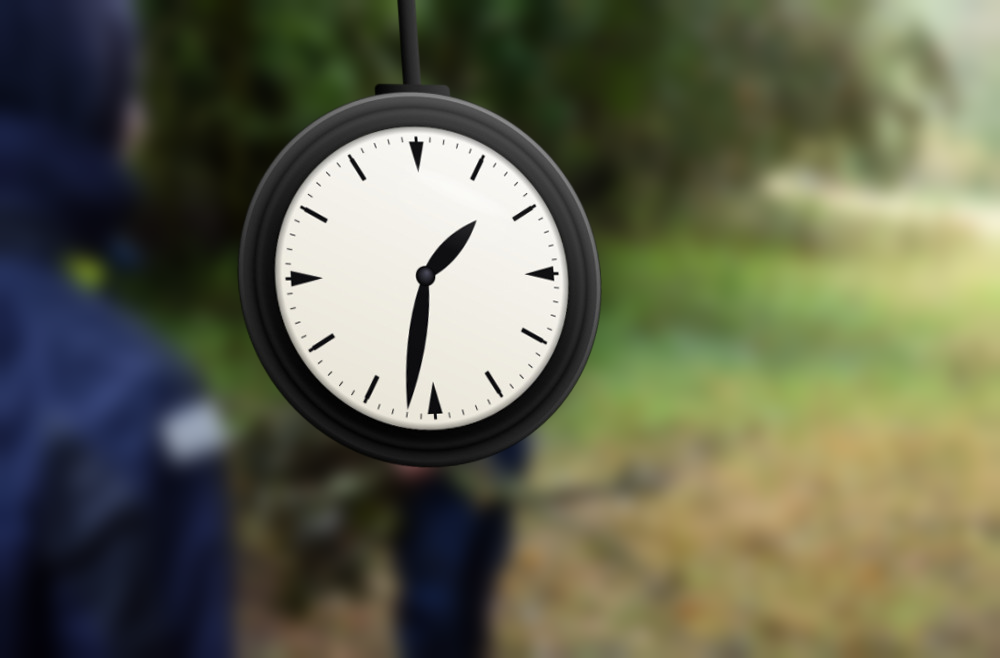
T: 1:32
